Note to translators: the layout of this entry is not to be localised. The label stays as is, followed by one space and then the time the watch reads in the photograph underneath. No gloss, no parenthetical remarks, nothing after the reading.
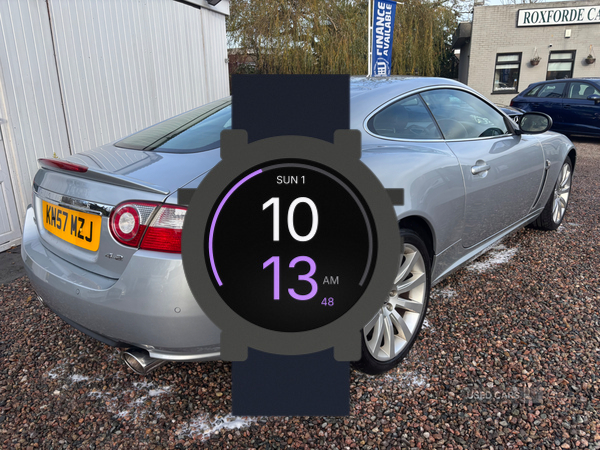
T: 10:13:48
